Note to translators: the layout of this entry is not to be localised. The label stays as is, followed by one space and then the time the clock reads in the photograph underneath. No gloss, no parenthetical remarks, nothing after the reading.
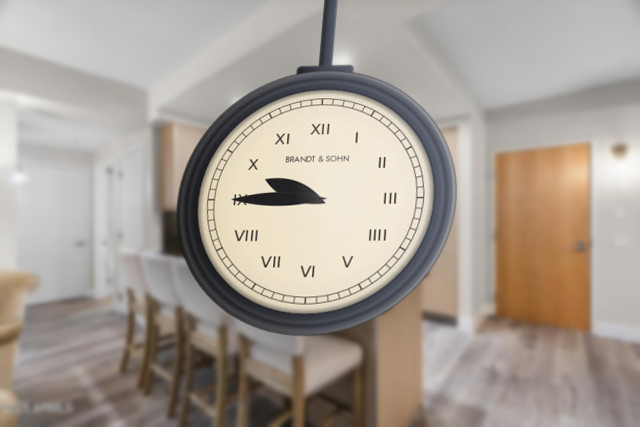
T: 9:45
